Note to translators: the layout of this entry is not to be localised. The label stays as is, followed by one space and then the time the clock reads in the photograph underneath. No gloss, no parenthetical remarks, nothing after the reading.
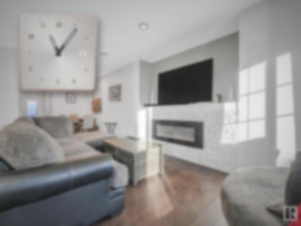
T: 11:06
